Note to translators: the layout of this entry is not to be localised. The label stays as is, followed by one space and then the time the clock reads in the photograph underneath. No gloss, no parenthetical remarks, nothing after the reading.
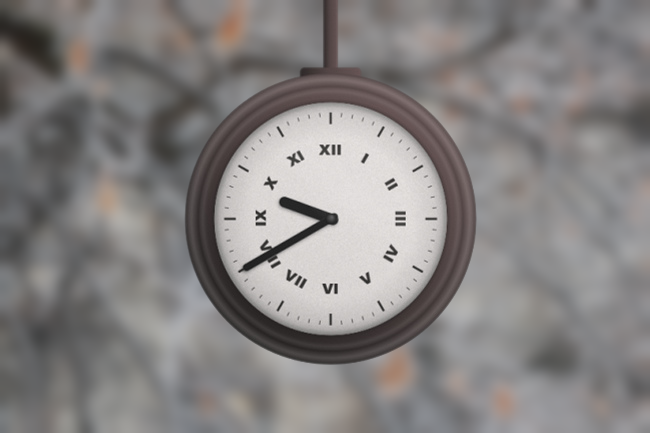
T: 9:40
